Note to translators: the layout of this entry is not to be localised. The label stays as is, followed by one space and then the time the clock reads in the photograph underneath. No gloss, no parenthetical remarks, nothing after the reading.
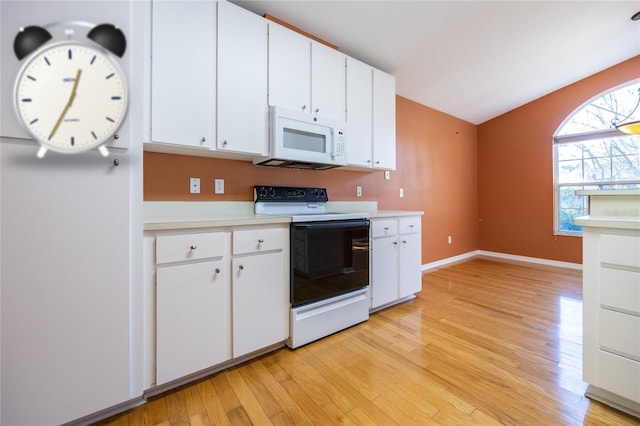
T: 12:35
